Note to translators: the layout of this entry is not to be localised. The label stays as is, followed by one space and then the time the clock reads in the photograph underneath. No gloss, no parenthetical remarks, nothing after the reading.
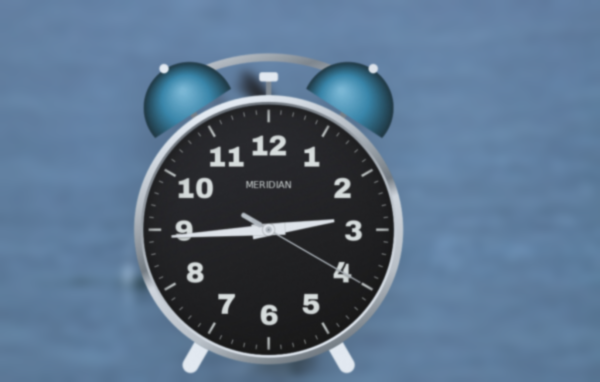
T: 2:44:20
